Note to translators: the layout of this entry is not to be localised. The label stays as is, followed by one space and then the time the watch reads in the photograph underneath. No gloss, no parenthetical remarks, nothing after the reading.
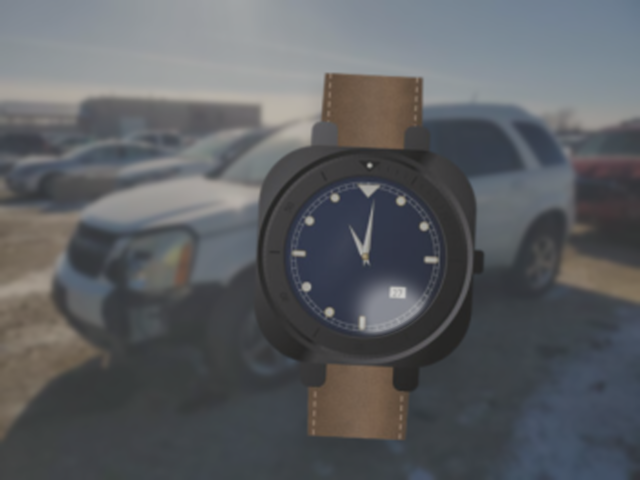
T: 11:01
